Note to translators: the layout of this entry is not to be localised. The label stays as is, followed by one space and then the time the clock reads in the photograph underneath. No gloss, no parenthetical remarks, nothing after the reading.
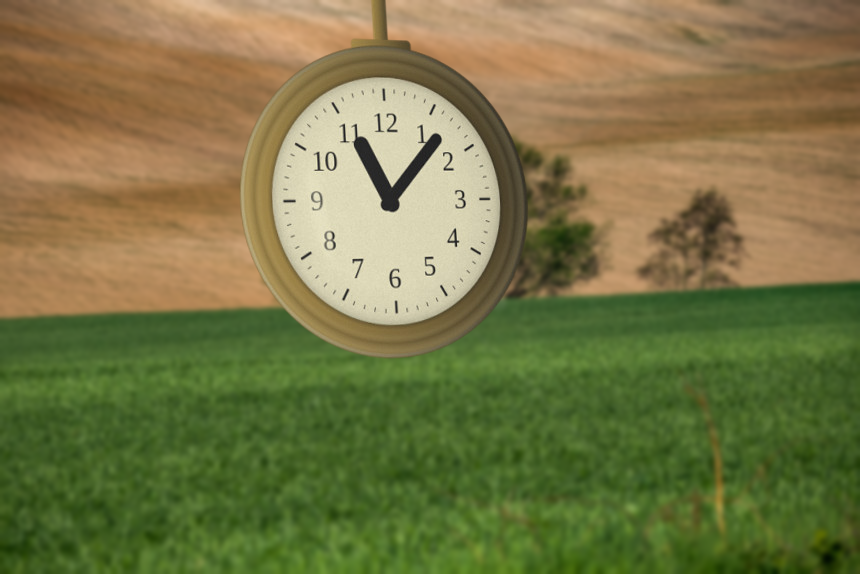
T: 11:07
